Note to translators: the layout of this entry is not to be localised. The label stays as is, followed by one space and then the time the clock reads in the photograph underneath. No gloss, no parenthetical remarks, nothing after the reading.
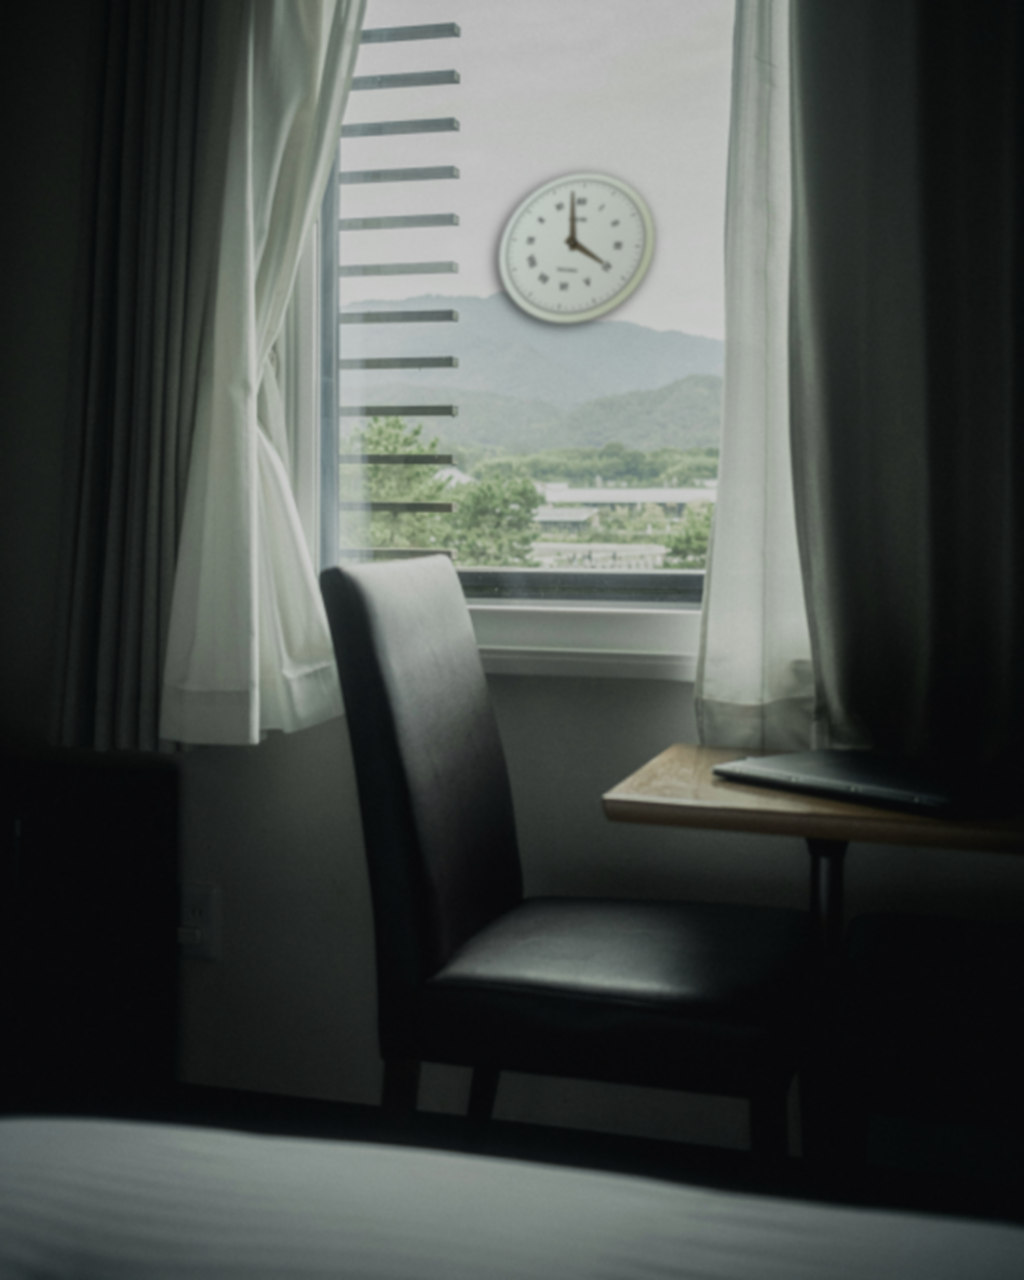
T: 3:58
